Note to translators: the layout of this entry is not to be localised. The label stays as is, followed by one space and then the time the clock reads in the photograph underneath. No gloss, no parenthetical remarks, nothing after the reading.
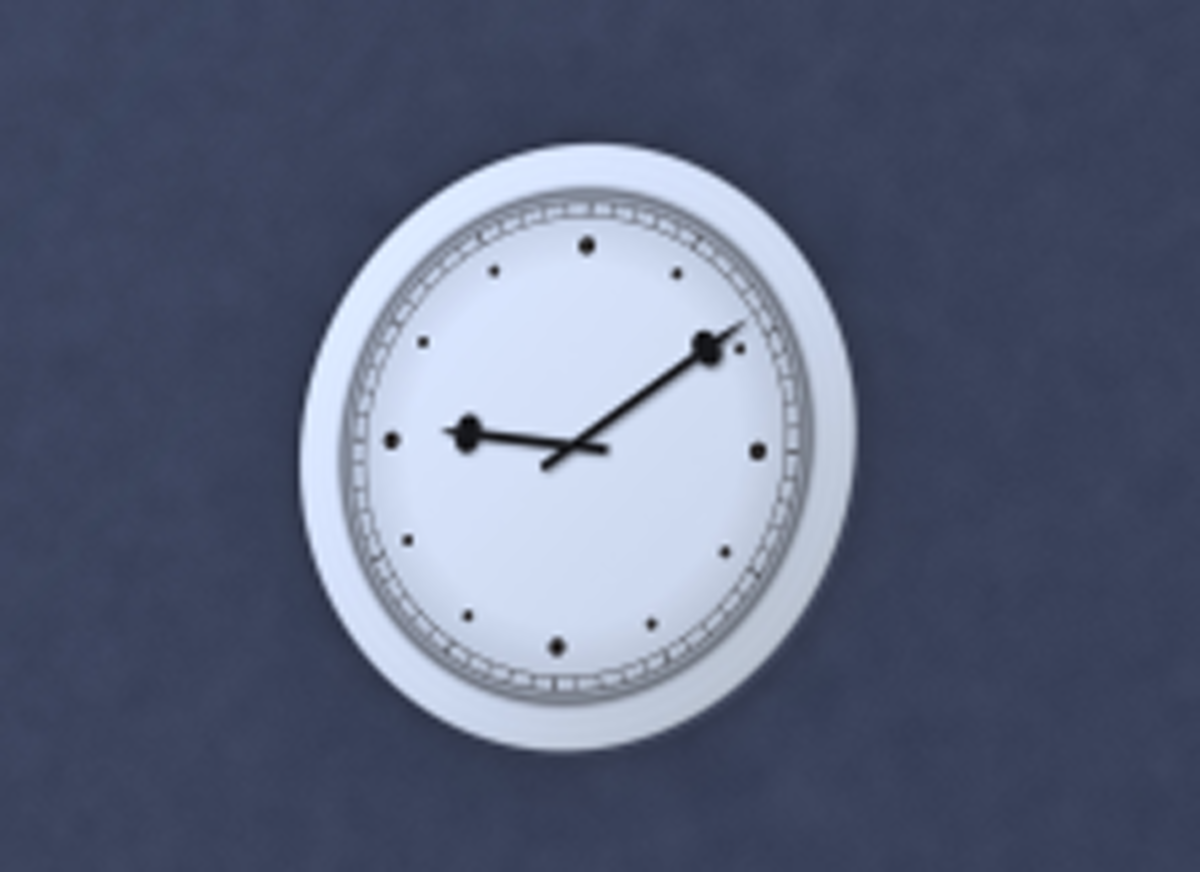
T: 9:09
